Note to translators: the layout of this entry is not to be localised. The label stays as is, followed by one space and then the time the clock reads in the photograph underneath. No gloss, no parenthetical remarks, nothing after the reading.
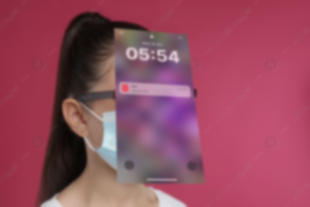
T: 5:54
